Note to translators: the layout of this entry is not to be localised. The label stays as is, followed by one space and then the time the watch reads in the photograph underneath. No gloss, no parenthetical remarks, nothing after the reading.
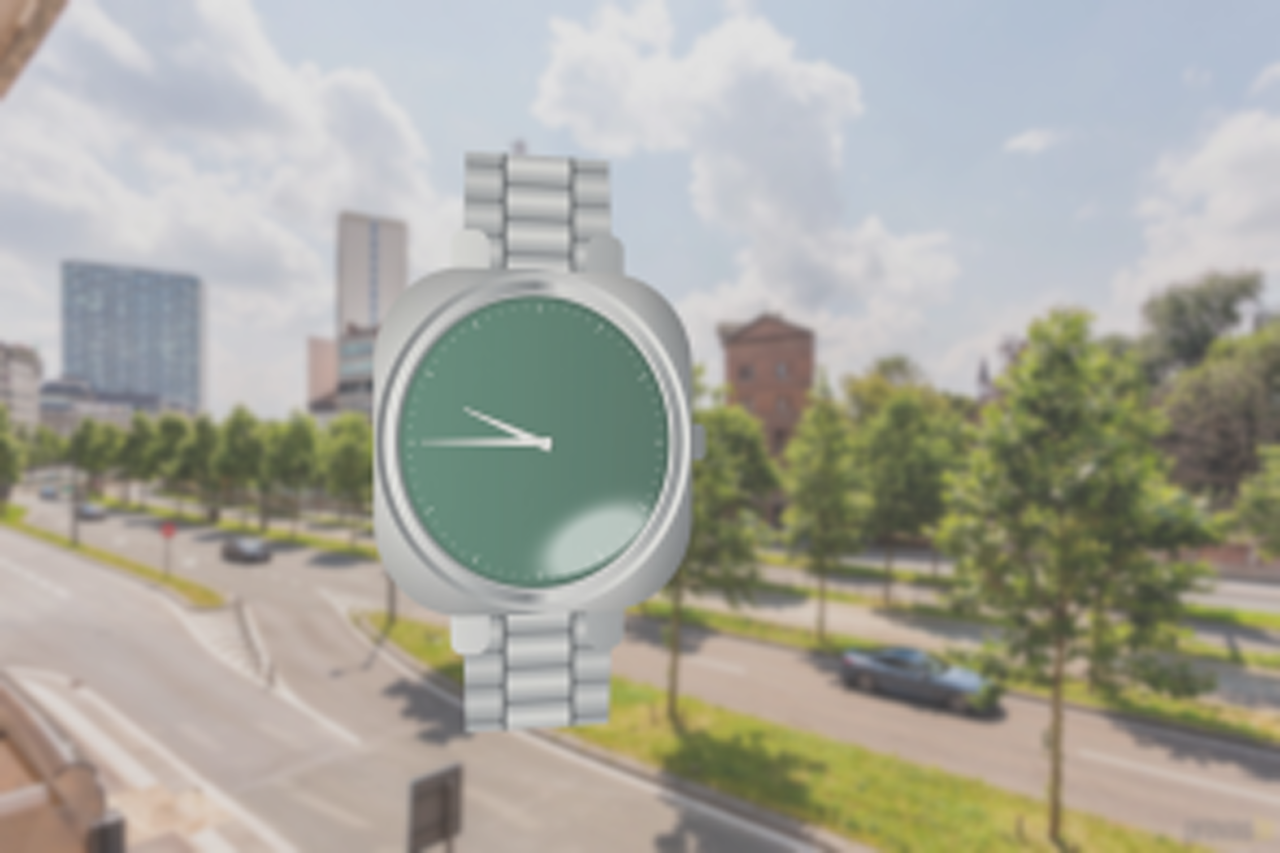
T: 9:45
